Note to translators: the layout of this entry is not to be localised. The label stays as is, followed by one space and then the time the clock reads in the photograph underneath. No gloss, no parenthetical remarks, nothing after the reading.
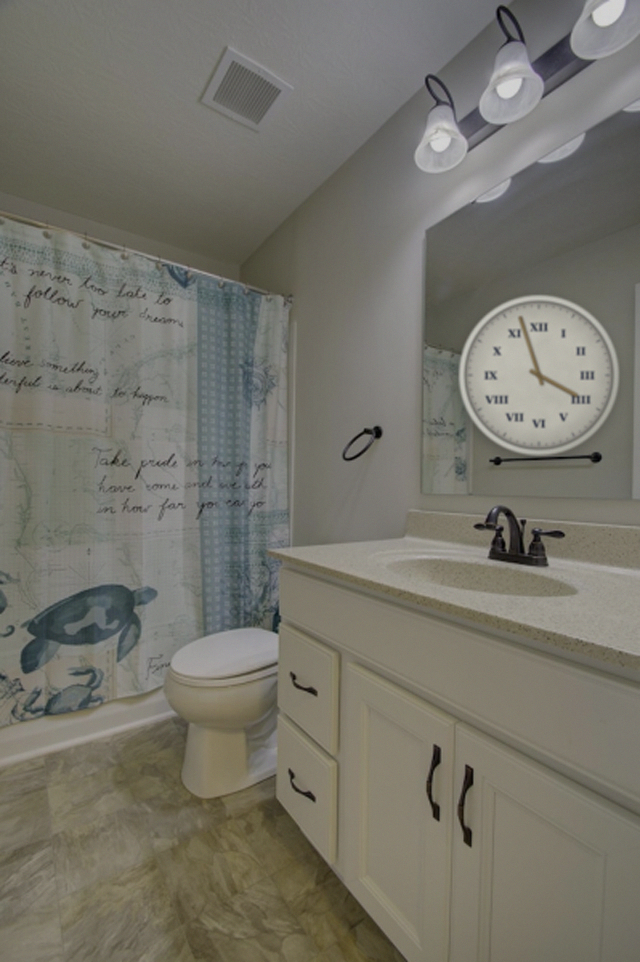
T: 3:57
